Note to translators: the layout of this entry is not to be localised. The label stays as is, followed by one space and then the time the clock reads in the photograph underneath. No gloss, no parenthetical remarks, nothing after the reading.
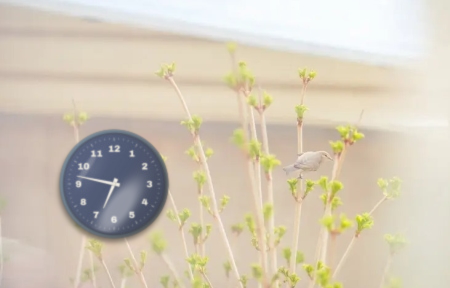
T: 6:47
